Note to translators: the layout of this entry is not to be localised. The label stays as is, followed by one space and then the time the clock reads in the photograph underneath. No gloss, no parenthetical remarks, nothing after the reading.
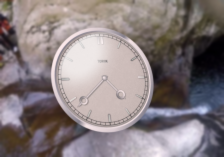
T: 4:38
